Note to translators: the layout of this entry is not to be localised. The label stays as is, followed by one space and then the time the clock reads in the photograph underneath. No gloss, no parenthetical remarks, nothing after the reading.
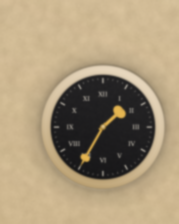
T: 1:35
